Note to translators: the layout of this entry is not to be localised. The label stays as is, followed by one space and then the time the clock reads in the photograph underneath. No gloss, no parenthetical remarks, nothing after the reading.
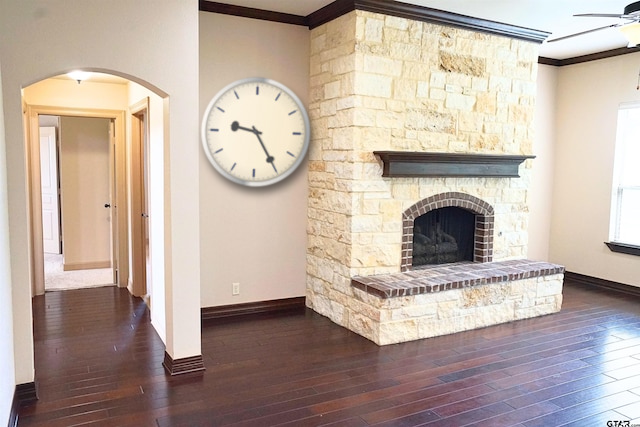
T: 9:25
